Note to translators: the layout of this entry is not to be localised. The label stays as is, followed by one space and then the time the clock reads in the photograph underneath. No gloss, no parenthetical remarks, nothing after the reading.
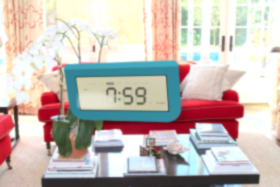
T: 7:59
